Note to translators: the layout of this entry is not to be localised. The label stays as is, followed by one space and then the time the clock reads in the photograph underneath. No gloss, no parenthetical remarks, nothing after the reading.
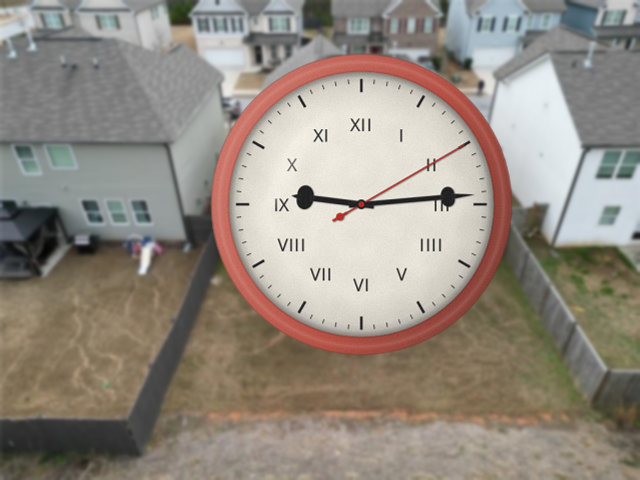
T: 9:14:10
